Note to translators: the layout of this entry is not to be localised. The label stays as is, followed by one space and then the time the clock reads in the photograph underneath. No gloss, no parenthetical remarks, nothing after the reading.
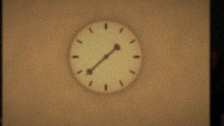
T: 1:38
